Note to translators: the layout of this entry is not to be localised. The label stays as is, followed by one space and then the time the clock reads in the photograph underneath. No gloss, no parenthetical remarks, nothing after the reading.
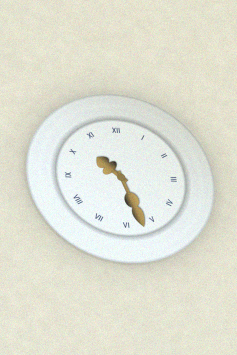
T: 10:27
